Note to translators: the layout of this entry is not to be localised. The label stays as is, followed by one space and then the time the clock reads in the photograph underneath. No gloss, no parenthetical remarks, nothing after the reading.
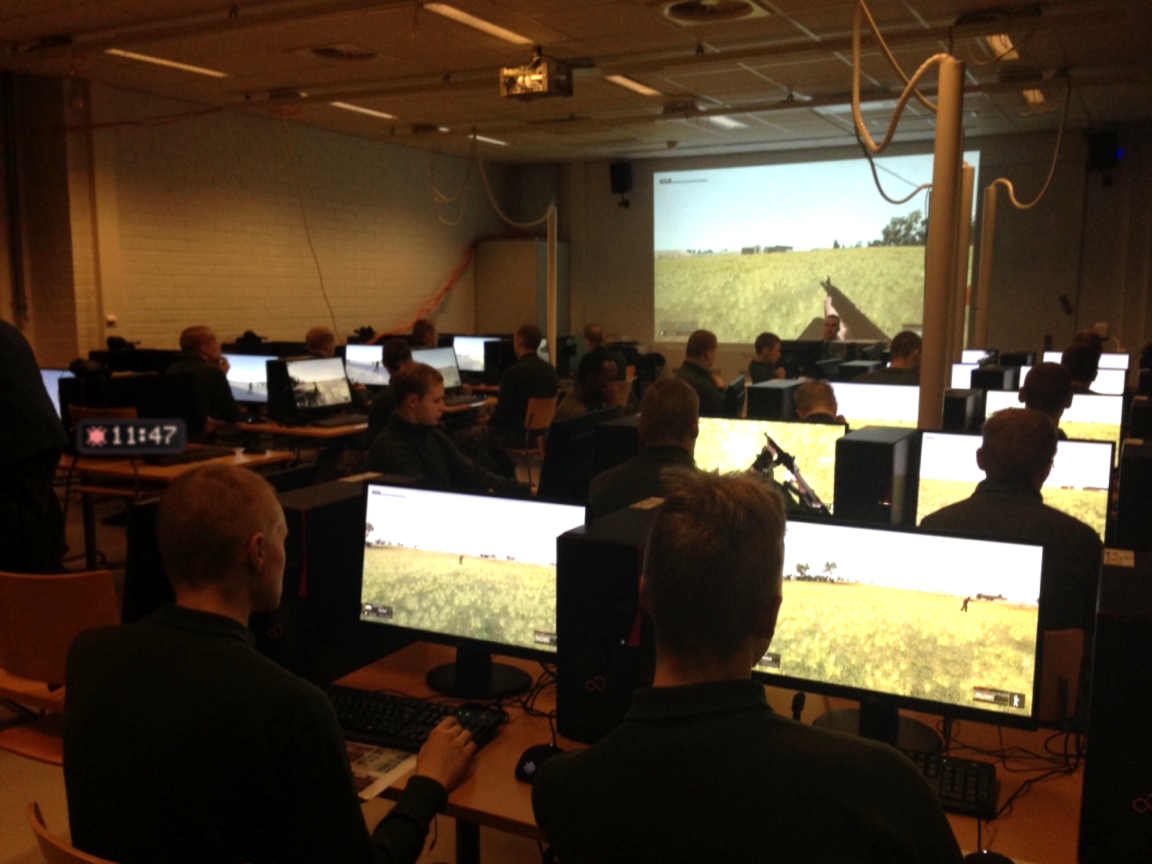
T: 11:47
